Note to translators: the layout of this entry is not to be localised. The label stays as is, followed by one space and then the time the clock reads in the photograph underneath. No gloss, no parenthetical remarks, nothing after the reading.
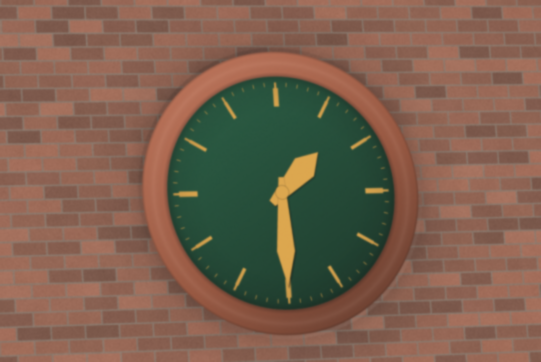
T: 1:30
